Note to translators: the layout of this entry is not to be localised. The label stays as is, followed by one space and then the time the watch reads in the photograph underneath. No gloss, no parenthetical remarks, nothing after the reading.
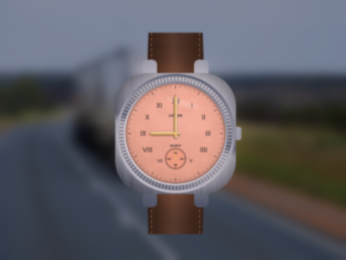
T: 9:00
